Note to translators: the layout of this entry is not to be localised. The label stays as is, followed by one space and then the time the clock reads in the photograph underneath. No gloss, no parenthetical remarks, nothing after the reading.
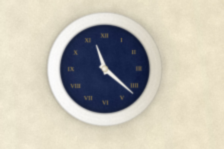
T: 11:22
